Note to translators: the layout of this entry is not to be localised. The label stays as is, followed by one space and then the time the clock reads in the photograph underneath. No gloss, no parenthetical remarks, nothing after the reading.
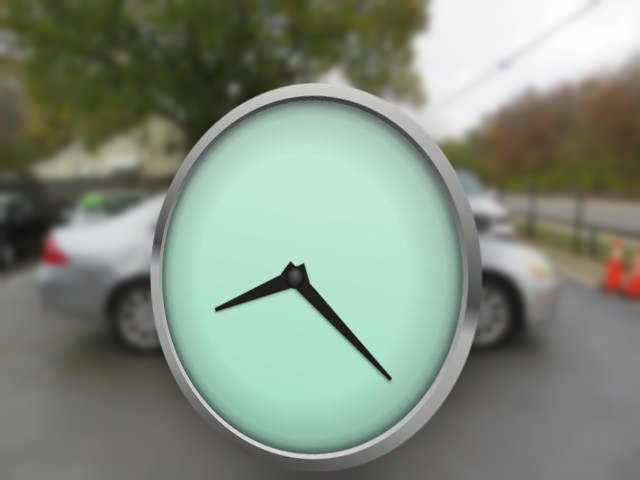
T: 8:22
